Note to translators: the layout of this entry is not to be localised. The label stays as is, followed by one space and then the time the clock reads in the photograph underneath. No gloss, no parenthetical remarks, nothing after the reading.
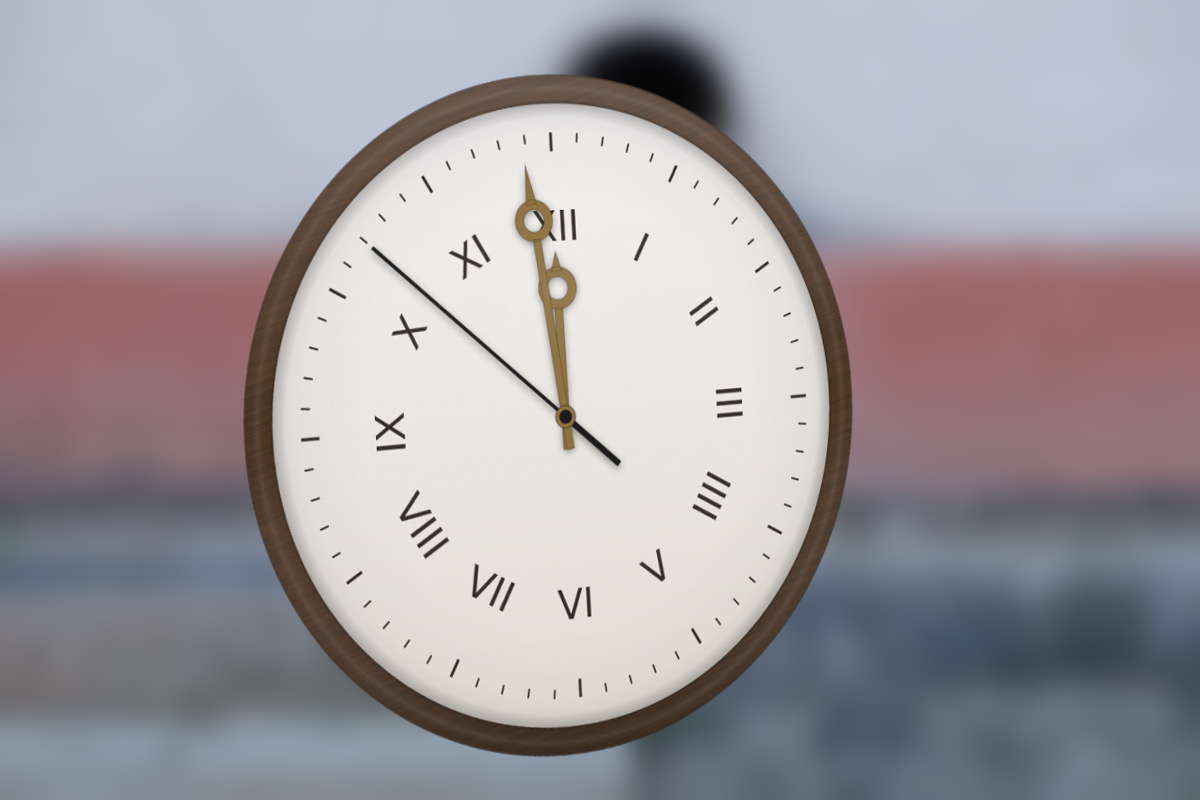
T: 11:58:52
